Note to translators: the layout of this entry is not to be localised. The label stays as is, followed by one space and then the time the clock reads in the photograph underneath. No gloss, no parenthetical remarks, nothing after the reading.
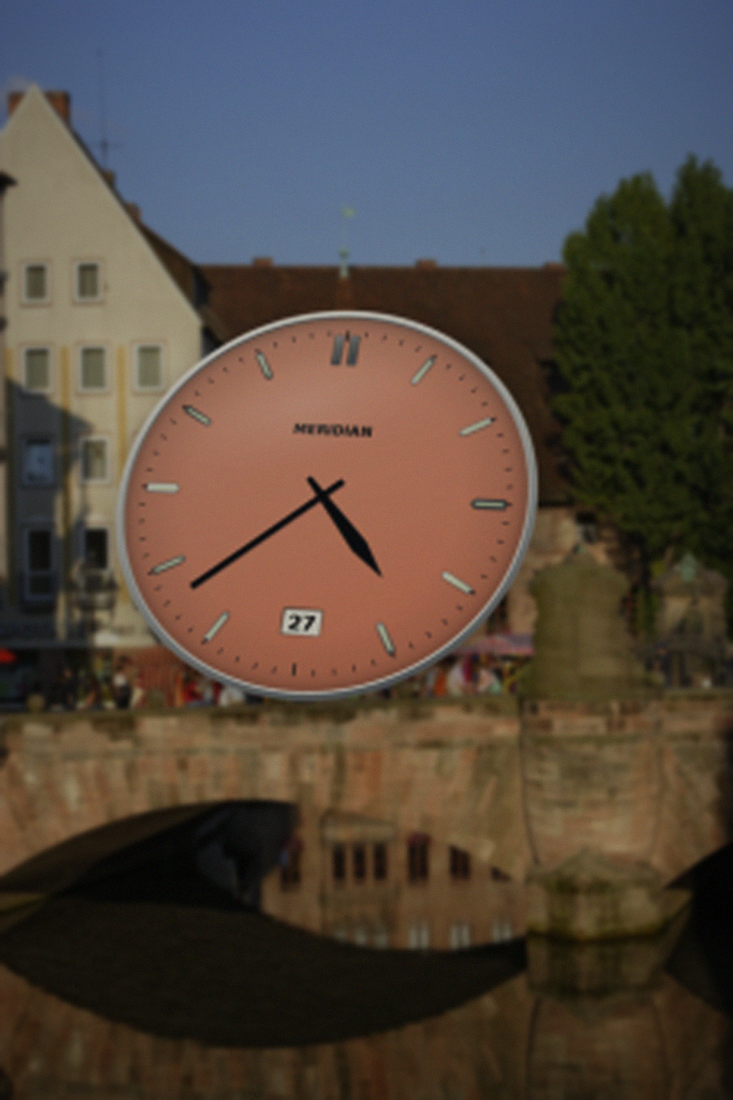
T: 4:38
